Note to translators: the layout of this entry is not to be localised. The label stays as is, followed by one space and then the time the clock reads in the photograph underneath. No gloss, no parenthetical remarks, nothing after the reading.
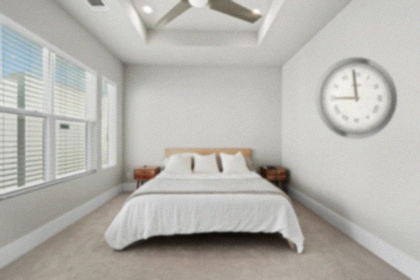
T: 8:59
